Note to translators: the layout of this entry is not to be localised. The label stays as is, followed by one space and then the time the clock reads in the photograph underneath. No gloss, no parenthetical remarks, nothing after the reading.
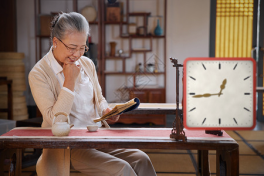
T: 12:44
